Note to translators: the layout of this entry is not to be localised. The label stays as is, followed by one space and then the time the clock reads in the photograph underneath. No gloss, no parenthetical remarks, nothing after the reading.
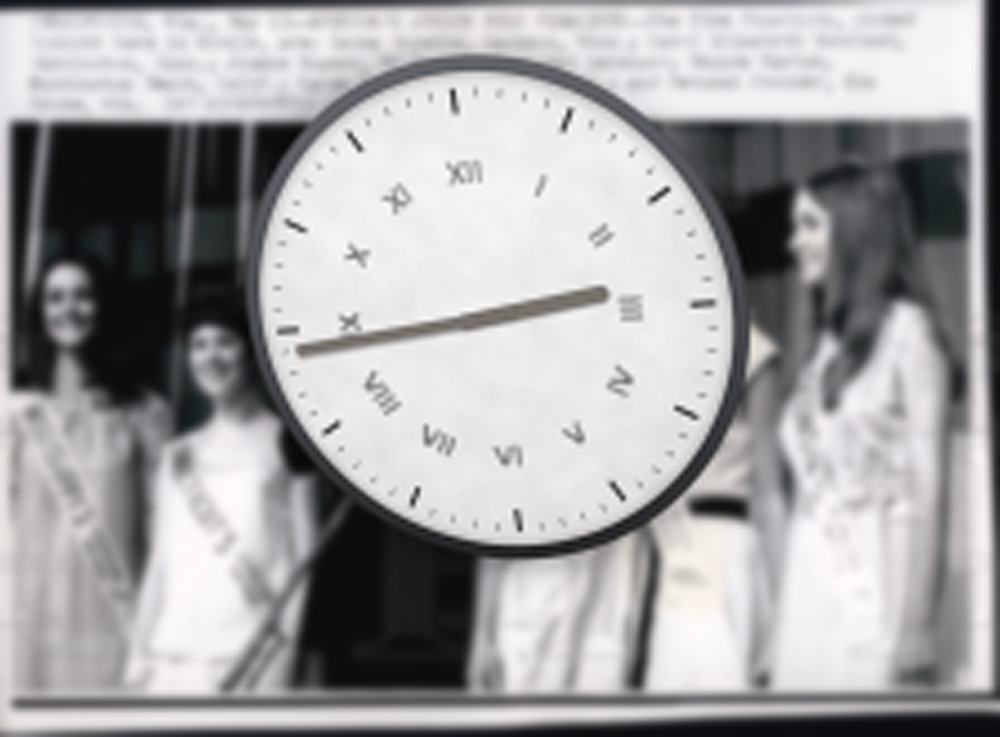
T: 2:44
